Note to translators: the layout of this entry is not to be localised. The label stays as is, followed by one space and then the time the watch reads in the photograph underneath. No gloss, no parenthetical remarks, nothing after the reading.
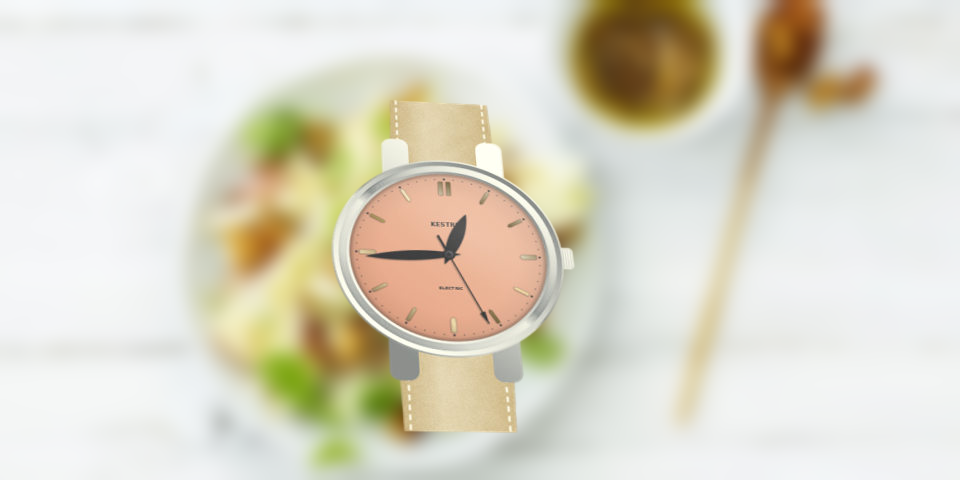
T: 12:44:26
